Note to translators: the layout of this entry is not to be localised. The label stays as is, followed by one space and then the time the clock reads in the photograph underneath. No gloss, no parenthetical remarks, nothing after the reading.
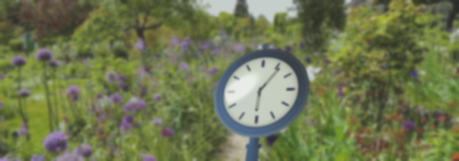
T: 6:06
